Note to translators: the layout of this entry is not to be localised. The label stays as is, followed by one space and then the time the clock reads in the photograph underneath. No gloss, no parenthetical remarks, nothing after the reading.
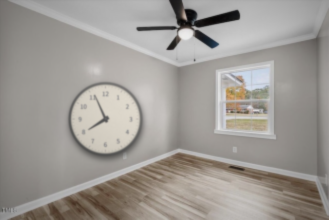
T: 7:56
